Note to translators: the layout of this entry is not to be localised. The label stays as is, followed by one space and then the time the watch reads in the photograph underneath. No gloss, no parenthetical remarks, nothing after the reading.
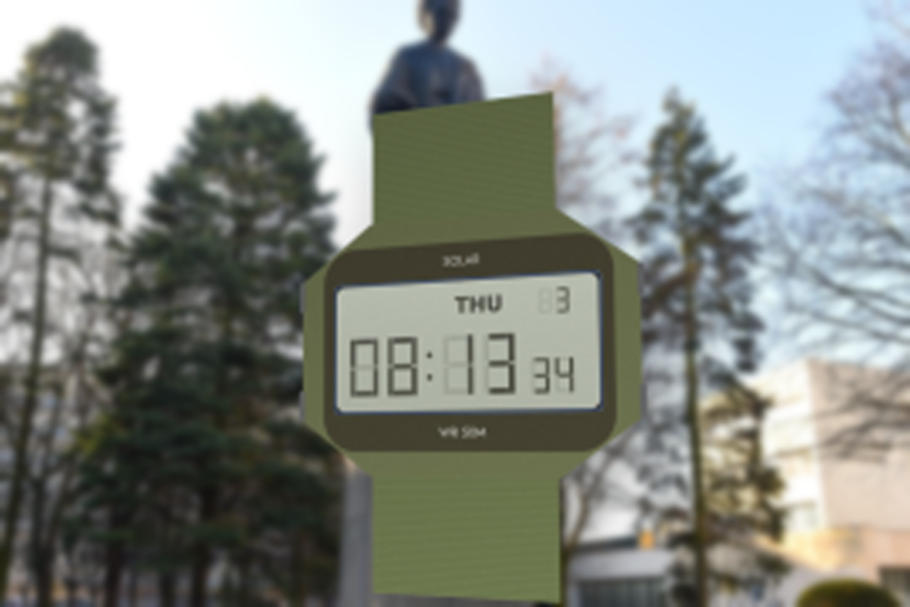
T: 8:13:34
